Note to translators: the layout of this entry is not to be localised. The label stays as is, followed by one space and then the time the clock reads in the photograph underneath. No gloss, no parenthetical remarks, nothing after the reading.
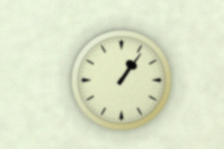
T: 1:06
